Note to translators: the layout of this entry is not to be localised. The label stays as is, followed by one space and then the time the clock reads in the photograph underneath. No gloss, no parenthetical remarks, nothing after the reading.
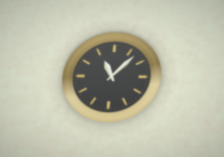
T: 11:07
